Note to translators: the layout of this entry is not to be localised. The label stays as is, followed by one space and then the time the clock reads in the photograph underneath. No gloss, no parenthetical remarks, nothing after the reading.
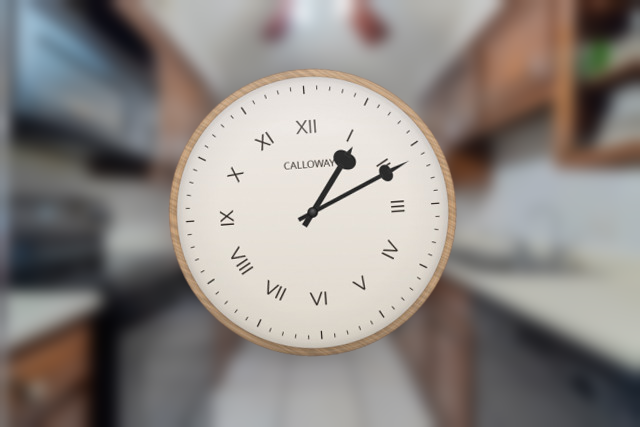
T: 1:11
